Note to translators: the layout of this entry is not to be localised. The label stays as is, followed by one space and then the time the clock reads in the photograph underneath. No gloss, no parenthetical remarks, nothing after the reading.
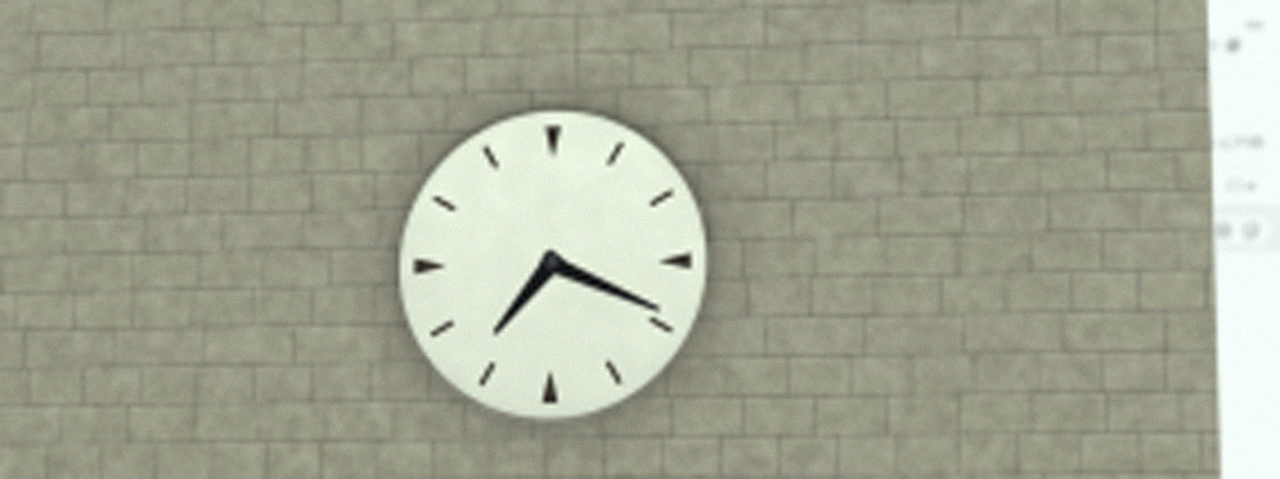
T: 7:19
